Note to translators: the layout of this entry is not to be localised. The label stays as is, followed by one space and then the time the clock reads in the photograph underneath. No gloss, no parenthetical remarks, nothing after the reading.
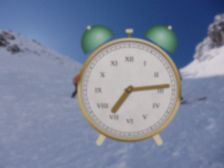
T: 7:14
